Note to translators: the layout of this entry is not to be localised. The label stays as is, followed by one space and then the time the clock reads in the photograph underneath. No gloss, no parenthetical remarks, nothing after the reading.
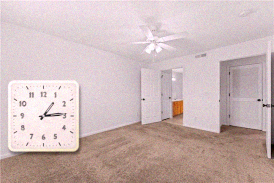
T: 1:14
